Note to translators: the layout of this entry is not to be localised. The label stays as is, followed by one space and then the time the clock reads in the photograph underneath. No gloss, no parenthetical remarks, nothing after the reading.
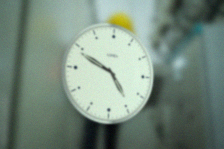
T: 4:49
